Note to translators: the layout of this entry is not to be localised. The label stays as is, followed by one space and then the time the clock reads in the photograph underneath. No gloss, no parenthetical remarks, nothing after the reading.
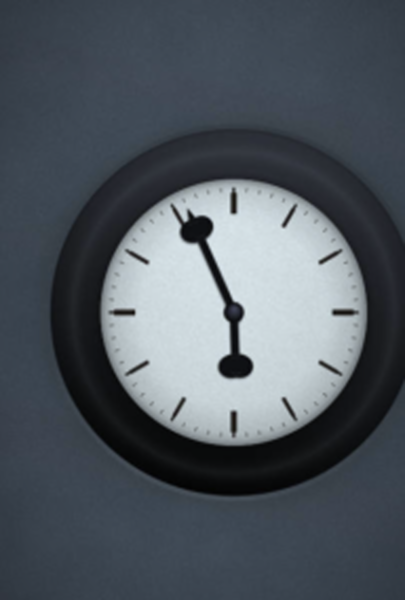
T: 5:56
